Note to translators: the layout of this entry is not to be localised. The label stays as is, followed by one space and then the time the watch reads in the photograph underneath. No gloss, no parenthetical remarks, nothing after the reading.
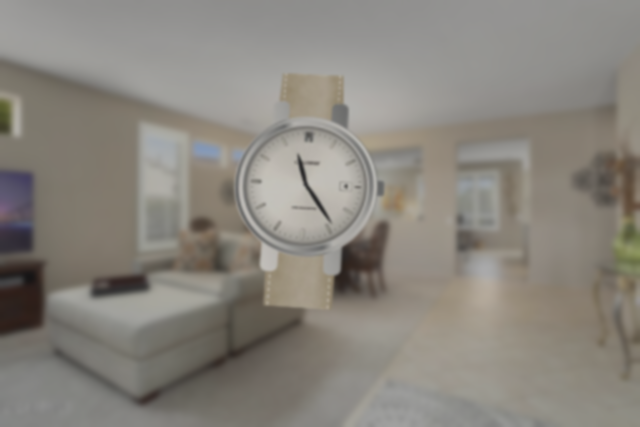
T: 11:24
